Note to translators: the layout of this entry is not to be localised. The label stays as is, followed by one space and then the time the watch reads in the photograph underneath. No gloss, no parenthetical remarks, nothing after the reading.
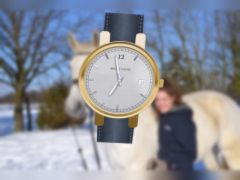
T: 6:58
